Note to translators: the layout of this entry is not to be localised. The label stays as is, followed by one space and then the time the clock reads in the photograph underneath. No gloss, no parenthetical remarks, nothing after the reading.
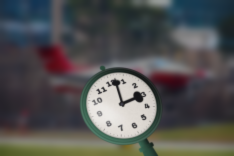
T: 3:02
